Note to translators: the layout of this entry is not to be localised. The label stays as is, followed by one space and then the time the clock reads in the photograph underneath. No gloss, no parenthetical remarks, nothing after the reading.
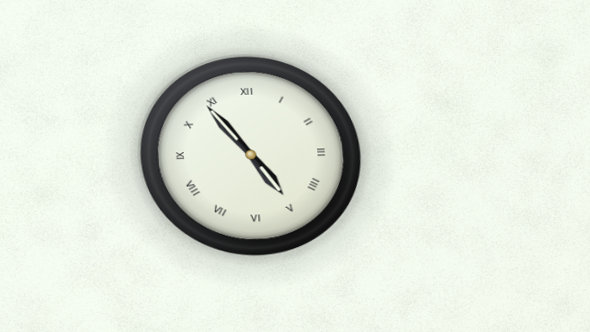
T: 4:54
